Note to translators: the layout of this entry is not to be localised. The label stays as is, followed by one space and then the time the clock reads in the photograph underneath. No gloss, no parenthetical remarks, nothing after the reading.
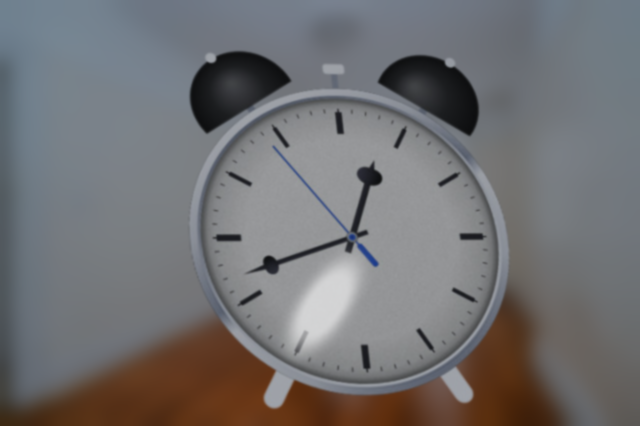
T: 12:41:54
